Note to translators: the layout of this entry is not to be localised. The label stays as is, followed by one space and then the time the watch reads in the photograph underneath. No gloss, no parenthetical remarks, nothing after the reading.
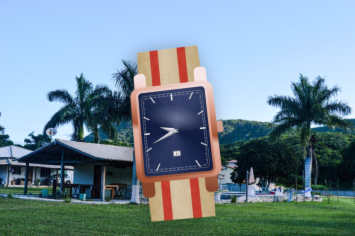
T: 9:41
